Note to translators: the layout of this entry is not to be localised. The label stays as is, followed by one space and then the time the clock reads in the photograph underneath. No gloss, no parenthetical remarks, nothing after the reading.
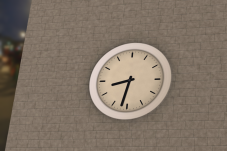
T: 8:32
